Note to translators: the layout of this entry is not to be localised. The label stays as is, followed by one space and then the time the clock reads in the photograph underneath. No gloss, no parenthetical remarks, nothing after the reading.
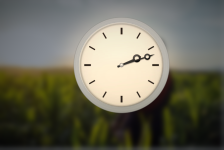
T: 2:12
